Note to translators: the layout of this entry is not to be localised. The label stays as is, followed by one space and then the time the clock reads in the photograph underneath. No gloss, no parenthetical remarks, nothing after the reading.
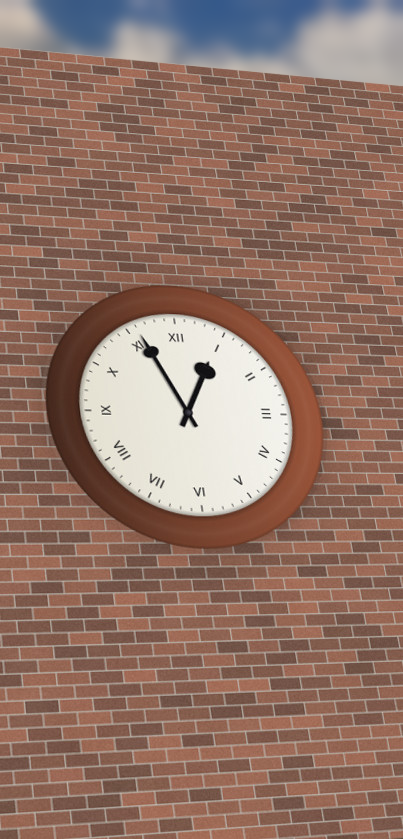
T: 12:56
